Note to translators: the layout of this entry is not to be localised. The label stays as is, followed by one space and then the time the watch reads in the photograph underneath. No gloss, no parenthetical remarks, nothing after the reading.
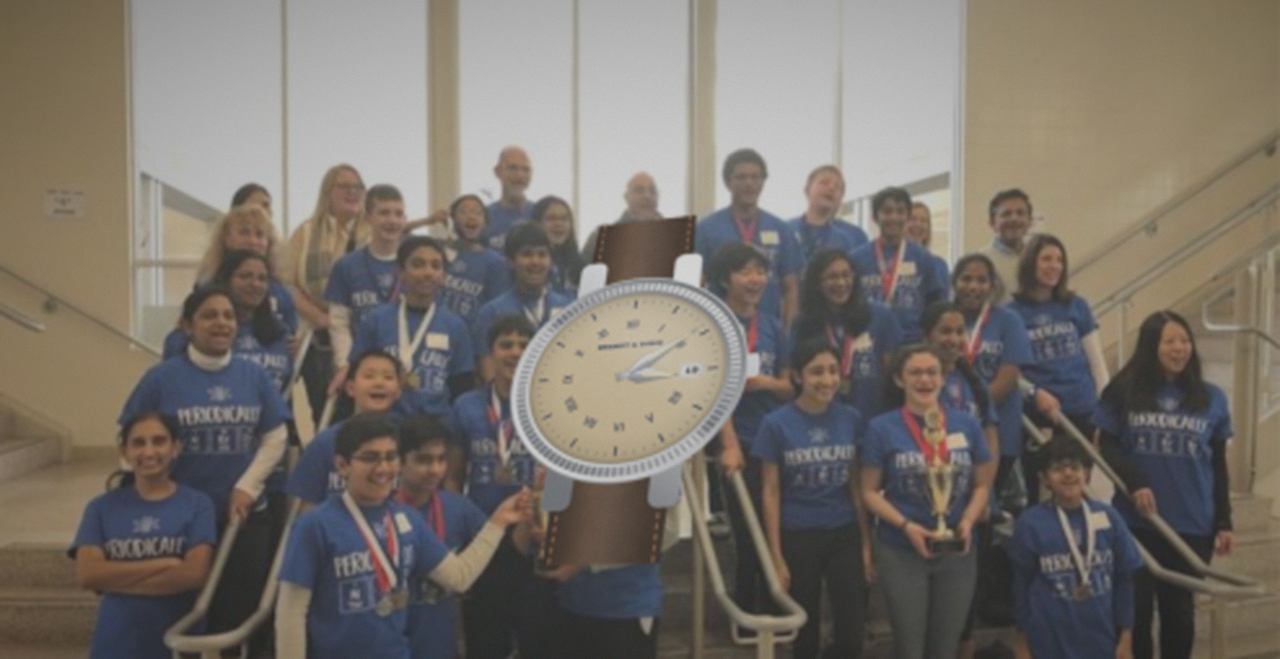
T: 3:09
